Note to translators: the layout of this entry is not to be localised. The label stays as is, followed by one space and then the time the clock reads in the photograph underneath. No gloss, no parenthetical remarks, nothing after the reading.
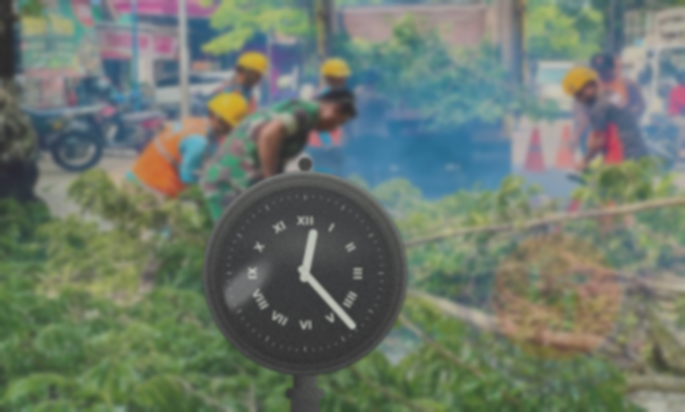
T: 12:23
